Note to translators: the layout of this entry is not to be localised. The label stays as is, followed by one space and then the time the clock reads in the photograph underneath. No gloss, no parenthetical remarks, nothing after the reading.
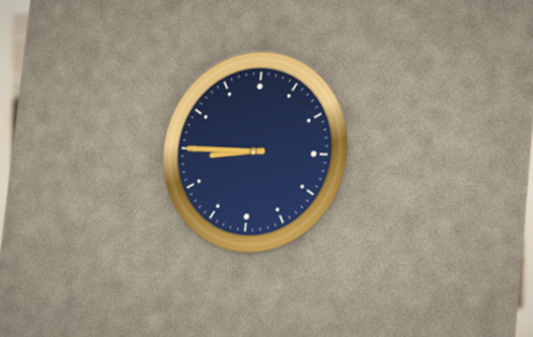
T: 8:45
